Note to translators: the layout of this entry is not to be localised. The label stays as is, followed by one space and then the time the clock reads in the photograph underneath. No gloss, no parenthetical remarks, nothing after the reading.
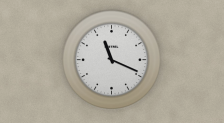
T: 11:19
